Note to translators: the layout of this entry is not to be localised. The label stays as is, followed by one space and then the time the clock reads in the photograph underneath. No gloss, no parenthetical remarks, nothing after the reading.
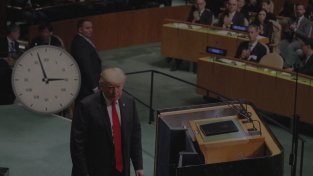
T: 2:57
